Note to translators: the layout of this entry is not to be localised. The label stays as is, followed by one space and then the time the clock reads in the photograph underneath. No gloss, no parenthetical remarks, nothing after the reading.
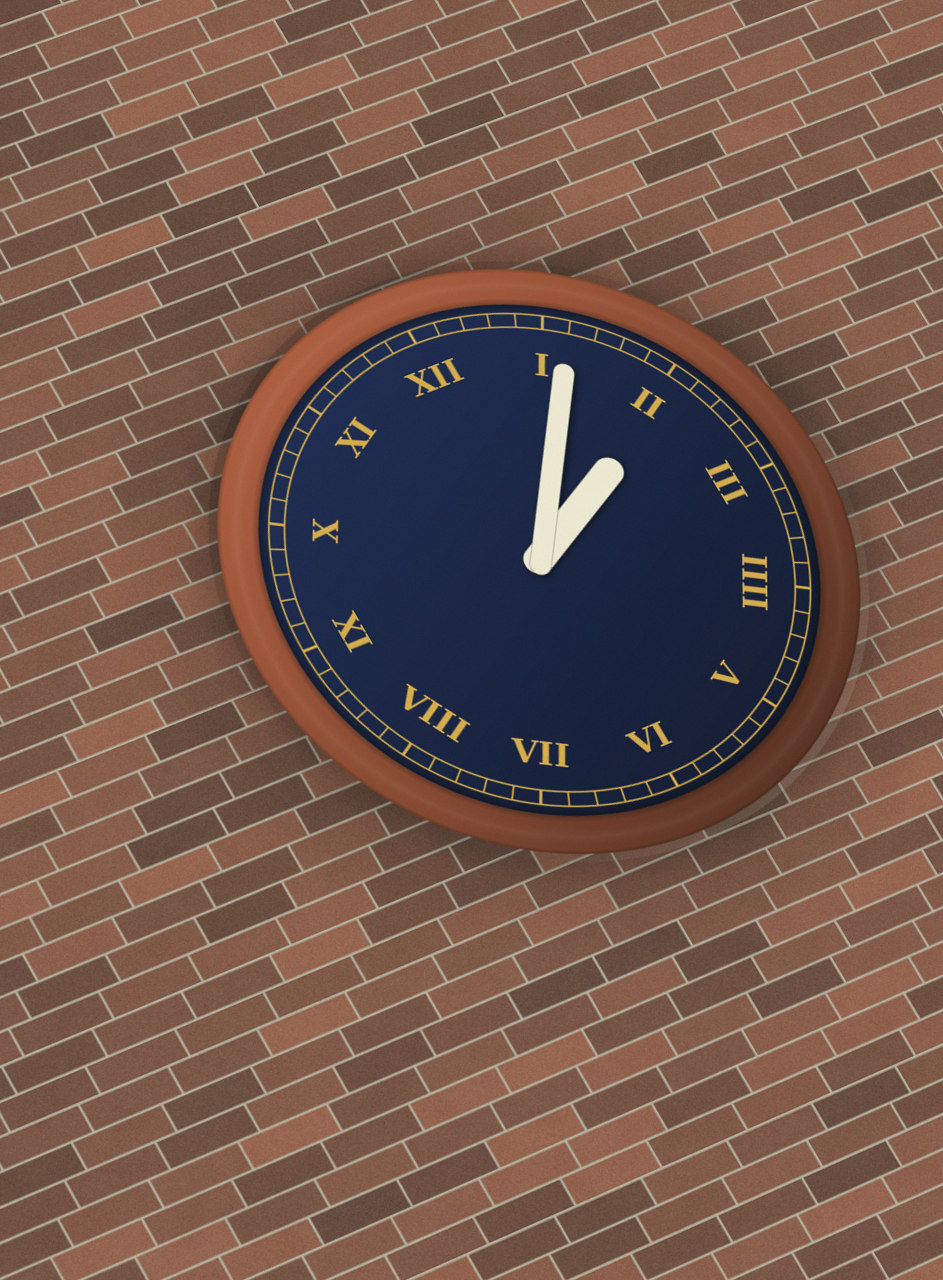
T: 2:06
